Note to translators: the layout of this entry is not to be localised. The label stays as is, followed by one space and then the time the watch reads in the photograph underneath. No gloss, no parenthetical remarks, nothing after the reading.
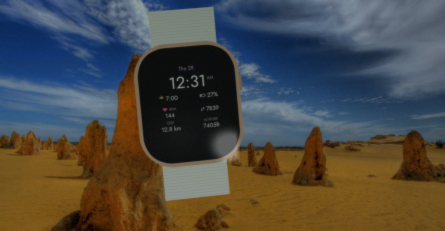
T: 12:31
